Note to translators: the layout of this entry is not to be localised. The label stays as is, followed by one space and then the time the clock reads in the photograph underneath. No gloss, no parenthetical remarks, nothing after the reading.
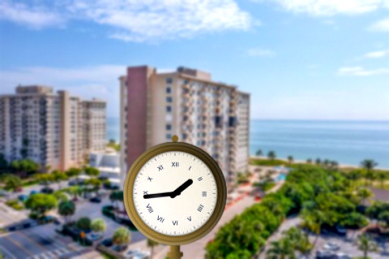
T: 1:44
